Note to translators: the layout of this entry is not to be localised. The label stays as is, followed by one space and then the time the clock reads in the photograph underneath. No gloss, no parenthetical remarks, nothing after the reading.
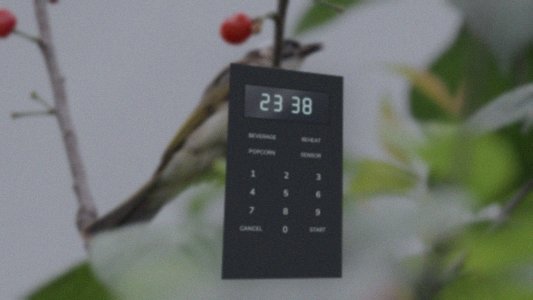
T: 23:38
